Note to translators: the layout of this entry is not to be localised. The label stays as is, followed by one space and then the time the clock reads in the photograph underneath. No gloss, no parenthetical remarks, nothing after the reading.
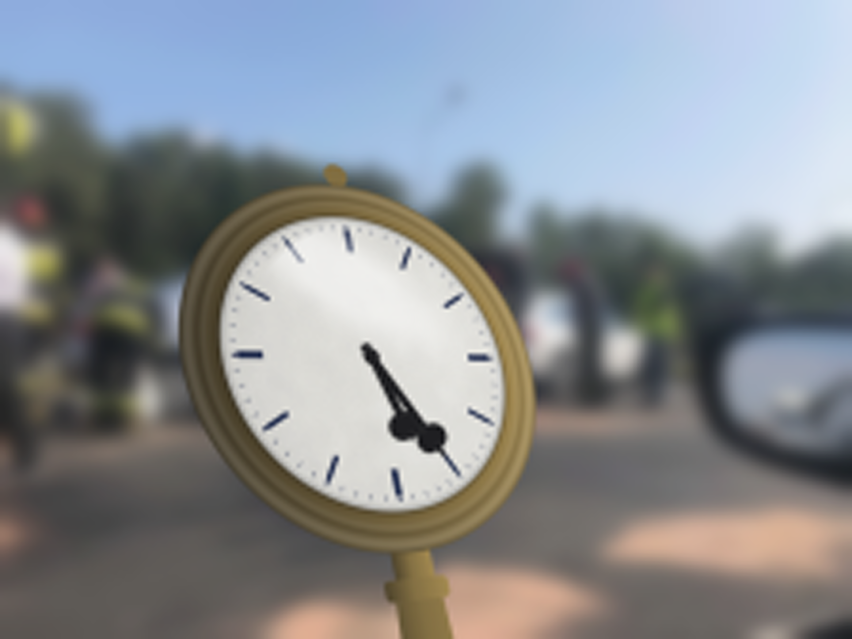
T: 5:25
